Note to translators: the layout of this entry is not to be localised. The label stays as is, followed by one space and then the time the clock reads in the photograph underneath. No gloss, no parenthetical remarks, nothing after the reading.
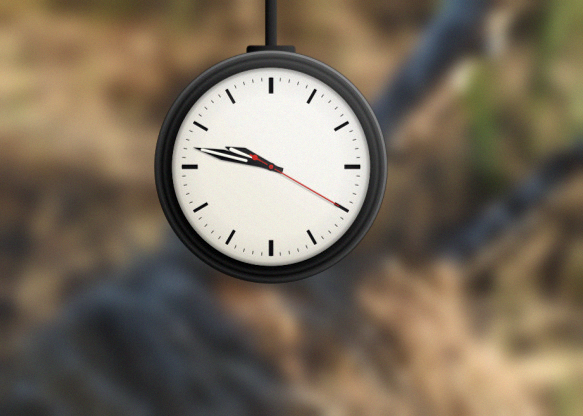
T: 9:47:20
